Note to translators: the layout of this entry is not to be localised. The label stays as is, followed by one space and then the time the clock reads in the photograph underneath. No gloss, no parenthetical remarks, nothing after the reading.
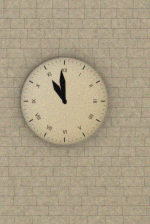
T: 10:59
